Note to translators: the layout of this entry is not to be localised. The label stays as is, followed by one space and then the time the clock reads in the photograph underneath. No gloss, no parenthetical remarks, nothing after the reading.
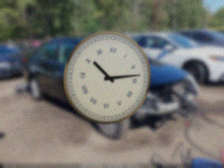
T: 10:13
